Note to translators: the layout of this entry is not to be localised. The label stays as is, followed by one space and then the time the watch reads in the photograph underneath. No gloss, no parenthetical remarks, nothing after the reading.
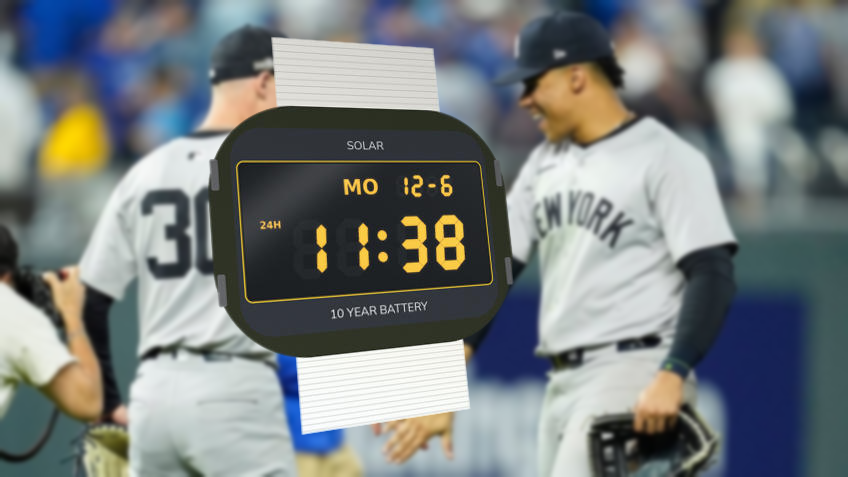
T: 11:38
